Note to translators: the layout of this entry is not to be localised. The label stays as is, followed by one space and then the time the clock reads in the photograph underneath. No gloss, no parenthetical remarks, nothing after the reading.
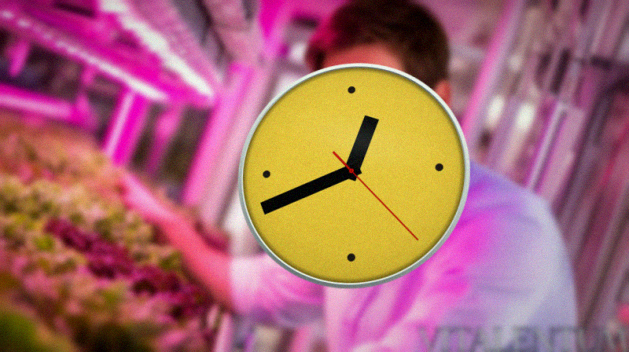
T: 12:41:23
